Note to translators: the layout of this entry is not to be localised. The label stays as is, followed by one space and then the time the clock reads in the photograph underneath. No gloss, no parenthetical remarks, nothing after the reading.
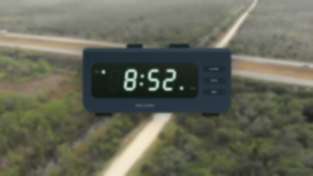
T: 8:52
